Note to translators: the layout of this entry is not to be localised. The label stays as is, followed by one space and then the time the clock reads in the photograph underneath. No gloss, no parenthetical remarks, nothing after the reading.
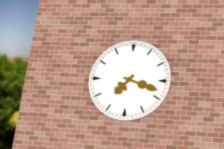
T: 7:18
